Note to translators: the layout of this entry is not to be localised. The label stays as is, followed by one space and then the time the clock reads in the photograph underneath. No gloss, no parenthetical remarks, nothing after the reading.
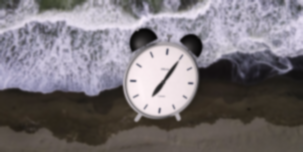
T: 7:05
